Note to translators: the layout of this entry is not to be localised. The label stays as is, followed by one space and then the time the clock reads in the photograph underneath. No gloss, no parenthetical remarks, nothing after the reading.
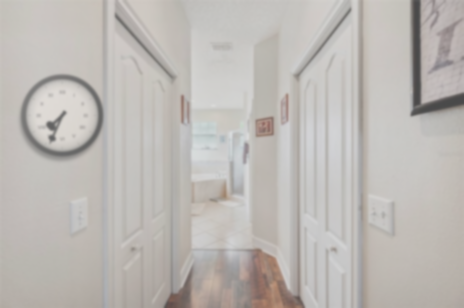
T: 7:34
